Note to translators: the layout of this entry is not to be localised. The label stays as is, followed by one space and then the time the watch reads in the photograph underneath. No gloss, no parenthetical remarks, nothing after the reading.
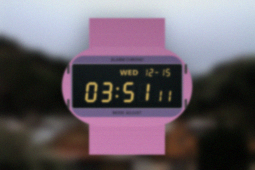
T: 3:51:11
